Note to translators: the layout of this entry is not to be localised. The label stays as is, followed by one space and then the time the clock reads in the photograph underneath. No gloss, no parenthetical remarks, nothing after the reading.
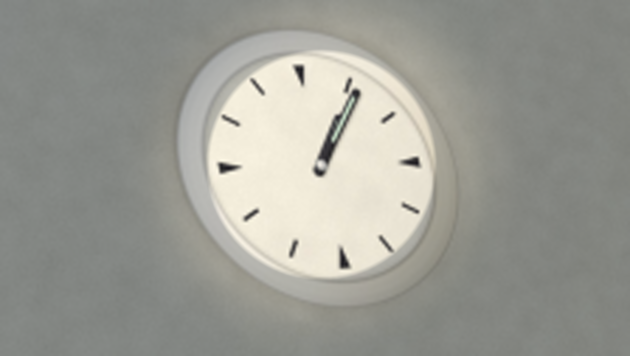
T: 1:06
